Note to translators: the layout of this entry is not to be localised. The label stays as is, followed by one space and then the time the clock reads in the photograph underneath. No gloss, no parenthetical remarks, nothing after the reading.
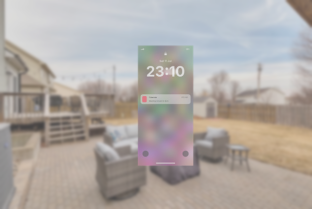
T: 23:10
